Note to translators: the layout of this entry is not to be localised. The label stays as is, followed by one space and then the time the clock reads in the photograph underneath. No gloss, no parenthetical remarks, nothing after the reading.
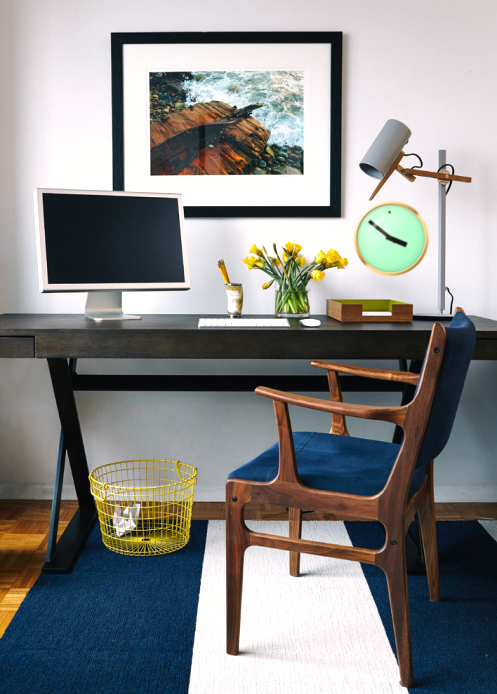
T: 3:52
